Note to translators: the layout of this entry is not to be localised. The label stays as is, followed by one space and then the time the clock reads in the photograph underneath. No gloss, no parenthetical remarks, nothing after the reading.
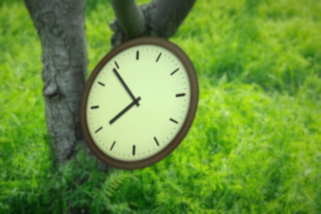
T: 7:54
